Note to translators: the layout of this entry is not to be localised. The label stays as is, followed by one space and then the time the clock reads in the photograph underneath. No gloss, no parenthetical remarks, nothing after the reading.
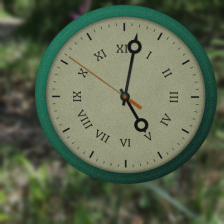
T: 5:01:51
